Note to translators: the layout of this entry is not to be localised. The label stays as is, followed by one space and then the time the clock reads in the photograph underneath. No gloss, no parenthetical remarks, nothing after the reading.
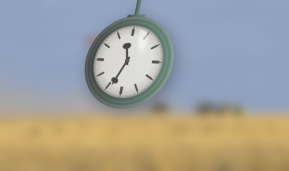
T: 11:34
